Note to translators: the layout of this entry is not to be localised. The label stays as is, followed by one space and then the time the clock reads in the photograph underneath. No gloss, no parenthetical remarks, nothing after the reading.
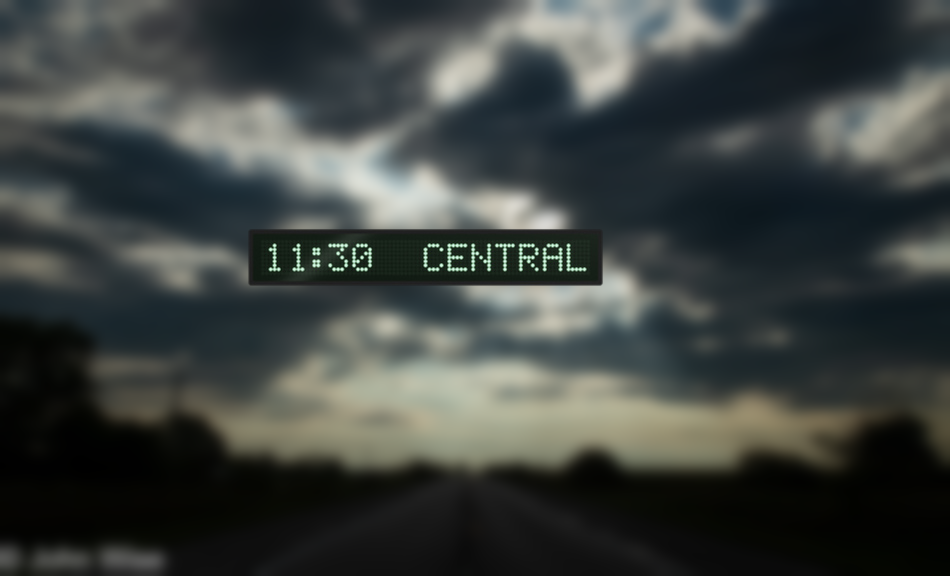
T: 11:30
